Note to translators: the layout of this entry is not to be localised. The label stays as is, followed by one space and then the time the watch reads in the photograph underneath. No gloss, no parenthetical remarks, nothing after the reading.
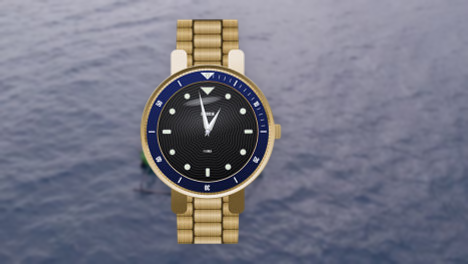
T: 12:58
